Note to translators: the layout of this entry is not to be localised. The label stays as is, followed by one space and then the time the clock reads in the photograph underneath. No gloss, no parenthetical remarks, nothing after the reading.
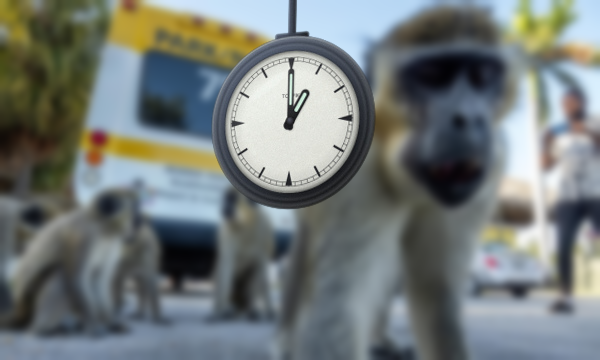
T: 1:00
